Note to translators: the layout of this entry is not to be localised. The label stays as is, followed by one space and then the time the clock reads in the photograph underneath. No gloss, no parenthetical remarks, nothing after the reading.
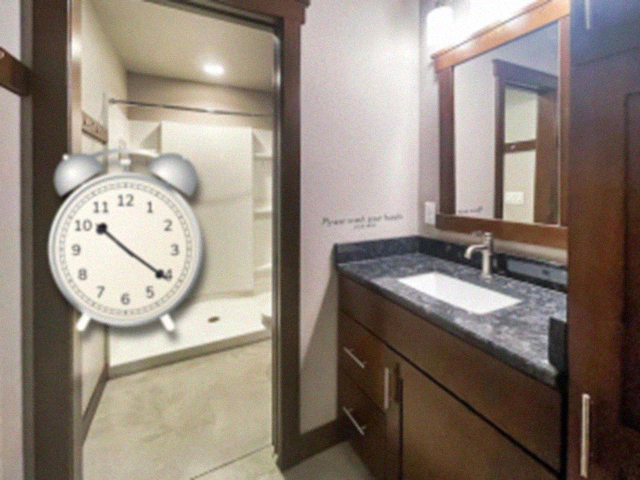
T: 10:21
